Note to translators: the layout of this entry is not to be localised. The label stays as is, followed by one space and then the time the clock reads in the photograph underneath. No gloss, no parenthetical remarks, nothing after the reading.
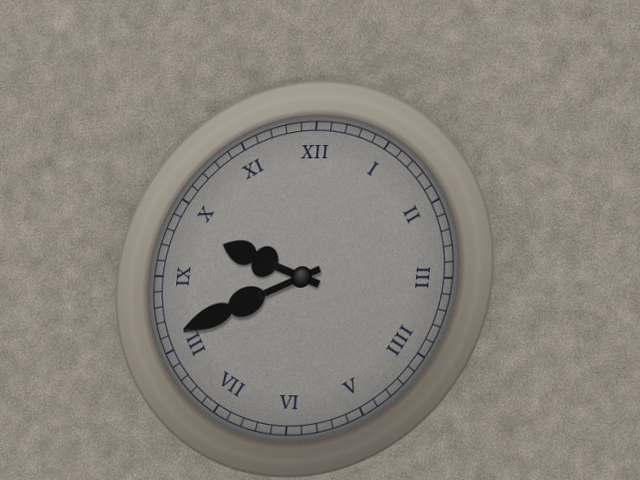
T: 9:41
